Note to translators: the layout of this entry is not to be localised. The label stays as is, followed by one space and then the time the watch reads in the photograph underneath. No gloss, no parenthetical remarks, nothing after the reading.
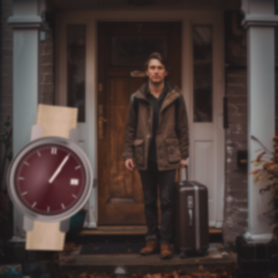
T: 1:05
